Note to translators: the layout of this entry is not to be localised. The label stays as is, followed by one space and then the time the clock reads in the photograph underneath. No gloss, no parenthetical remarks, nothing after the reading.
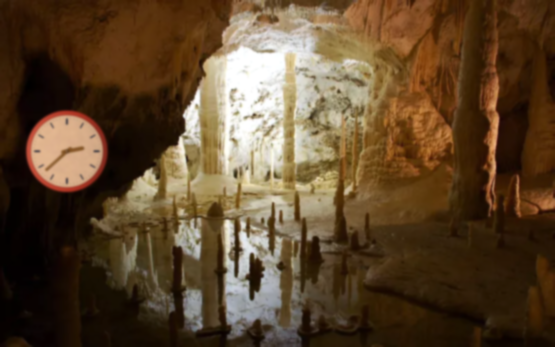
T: 2:38
